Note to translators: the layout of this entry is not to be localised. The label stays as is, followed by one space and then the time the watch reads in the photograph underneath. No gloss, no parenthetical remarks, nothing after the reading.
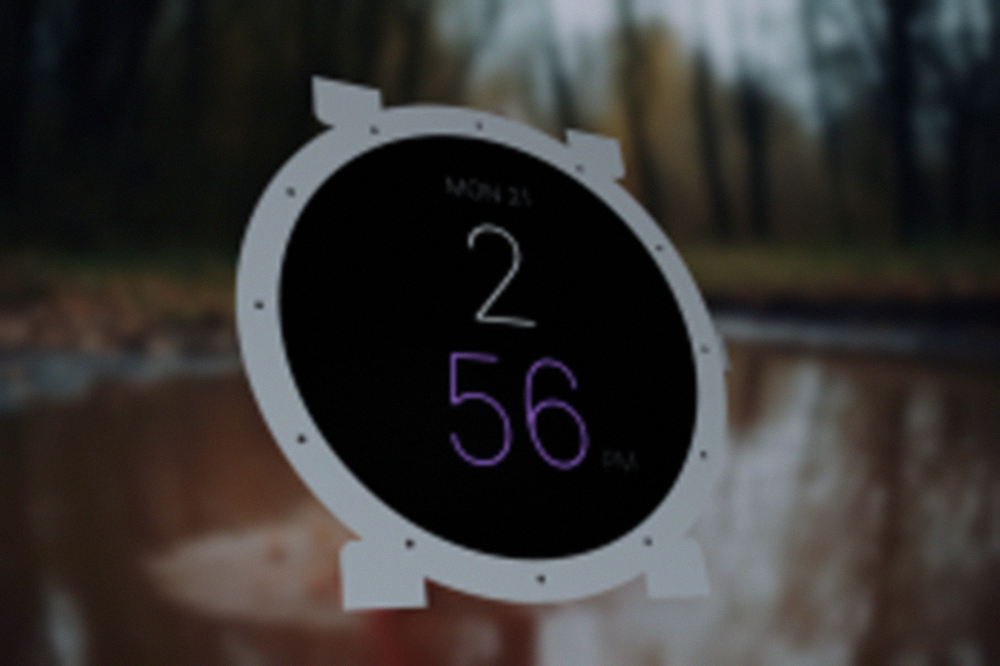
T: 2:56
